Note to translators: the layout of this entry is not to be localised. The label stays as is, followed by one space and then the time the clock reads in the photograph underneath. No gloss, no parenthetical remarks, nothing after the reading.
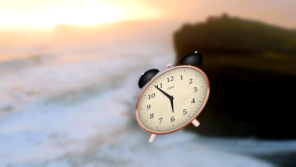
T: 5:54
